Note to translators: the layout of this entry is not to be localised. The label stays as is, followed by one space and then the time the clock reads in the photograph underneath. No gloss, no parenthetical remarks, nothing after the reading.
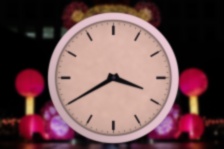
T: 3:40
